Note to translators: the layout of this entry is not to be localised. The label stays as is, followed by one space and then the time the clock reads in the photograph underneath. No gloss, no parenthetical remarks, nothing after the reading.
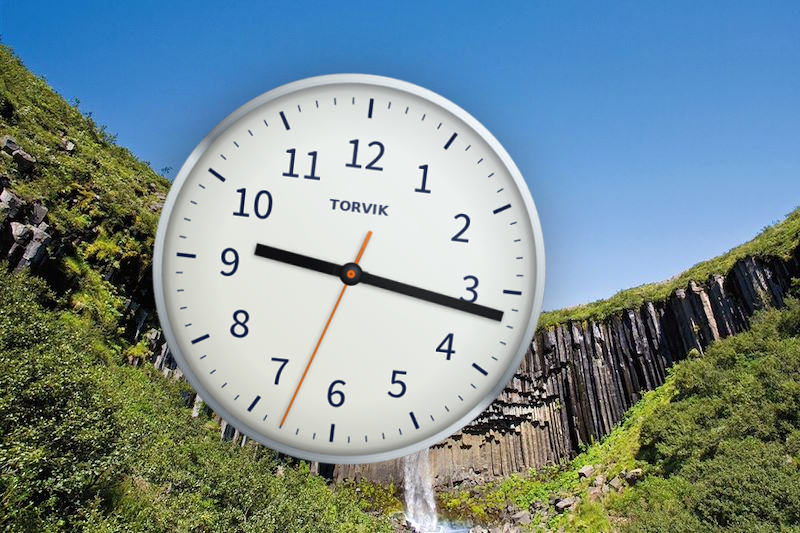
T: 9:16:33
